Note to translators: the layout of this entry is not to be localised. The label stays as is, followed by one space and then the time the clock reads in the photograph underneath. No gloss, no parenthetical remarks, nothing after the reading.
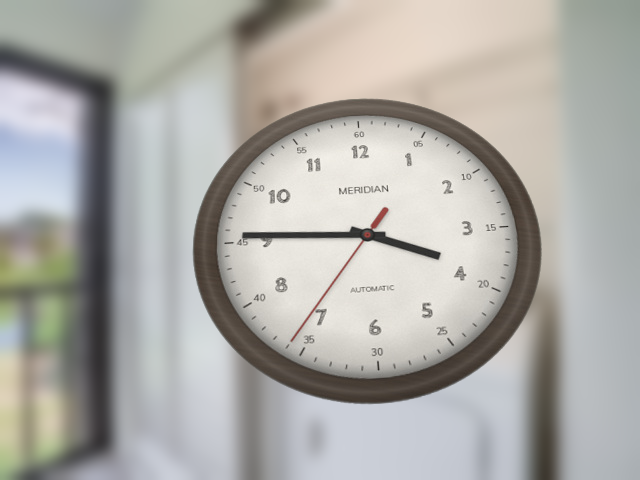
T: 3:45:36
